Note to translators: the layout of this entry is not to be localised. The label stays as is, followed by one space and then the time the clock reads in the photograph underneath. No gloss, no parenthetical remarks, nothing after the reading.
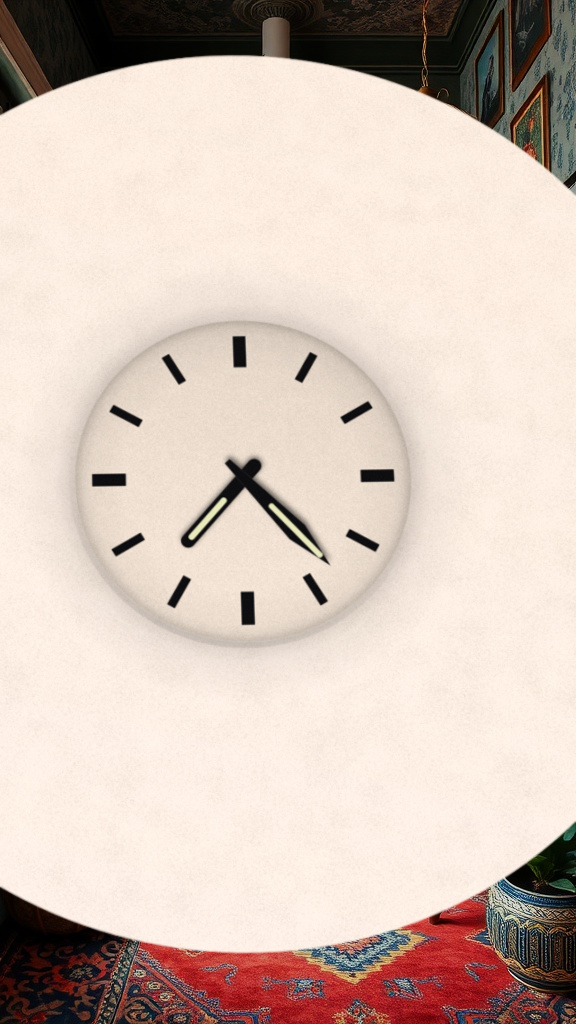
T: 7:23
